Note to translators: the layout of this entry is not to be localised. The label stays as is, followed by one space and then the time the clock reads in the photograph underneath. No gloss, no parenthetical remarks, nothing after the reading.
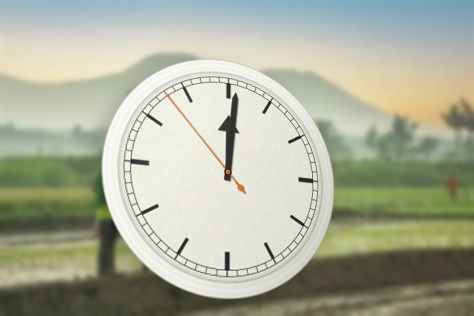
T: 12:00:53
